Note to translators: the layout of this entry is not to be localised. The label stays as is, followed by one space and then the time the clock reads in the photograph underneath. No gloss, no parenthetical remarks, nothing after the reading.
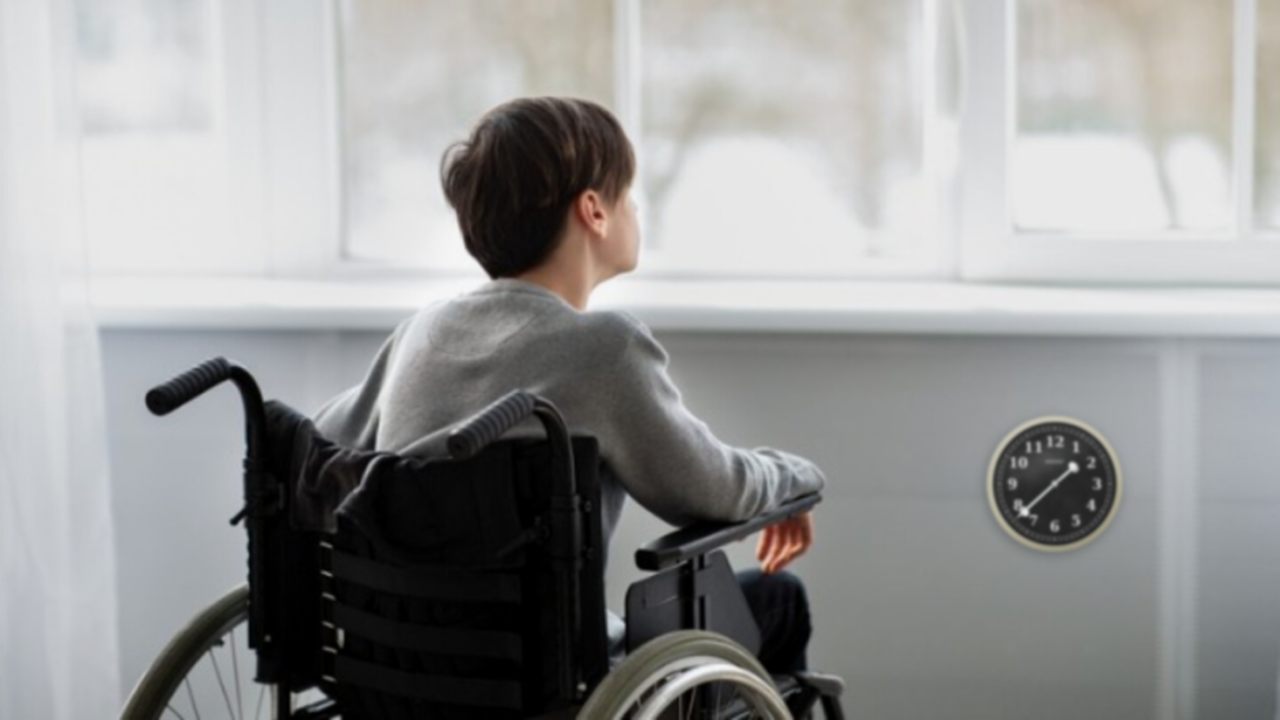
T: 1:38
